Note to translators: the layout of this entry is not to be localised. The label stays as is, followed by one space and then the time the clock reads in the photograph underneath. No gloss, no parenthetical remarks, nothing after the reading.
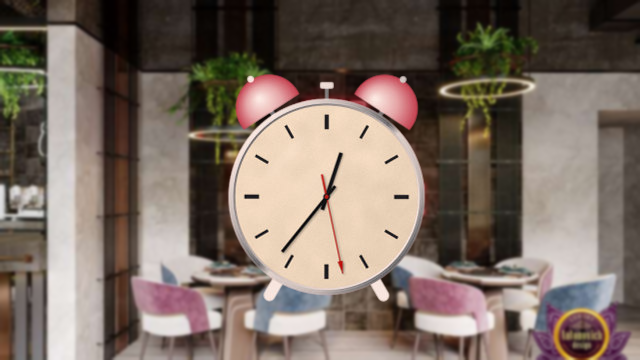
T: 12:36:28
